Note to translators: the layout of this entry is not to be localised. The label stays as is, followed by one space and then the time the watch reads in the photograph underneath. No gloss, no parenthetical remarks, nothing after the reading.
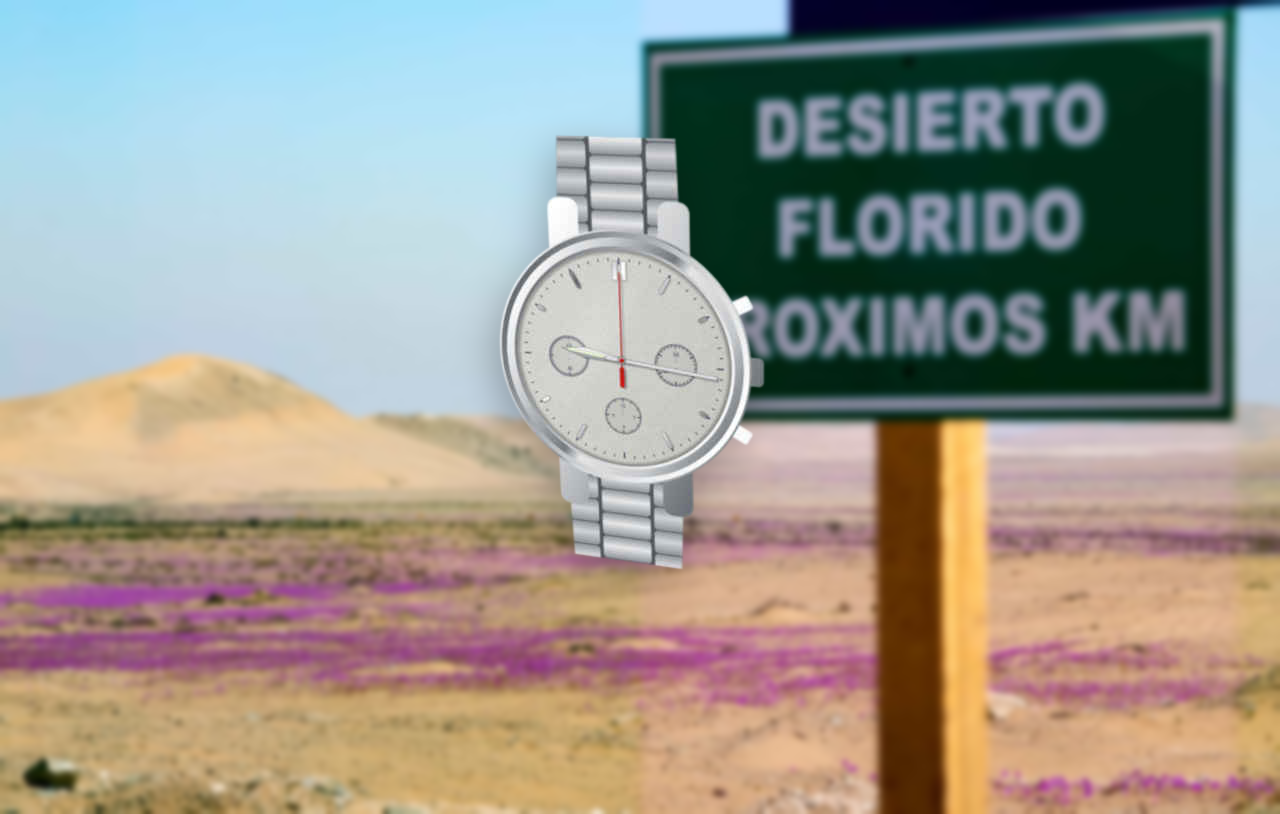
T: 9:16
